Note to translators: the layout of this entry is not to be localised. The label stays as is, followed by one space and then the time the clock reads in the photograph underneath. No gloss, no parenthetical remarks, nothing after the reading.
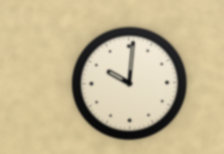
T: 10:01
